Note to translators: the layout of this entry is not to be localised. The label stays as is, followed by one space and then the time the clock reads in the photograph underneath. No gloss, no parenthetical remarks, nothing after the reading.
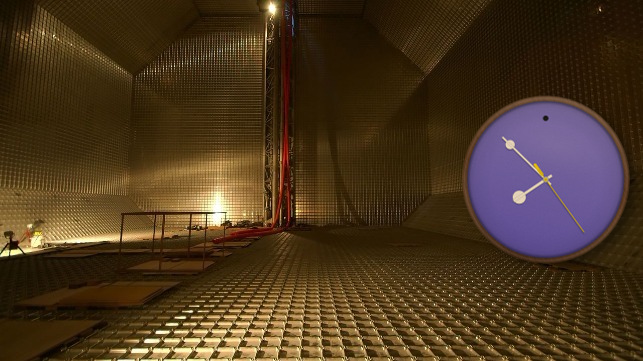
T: 7:52:24
